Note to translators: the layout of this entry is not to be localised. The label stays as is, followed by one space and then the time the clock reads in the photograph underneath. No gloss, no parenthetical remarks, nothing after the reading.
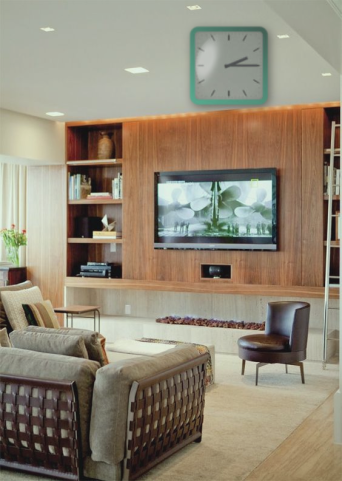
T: 2:15
